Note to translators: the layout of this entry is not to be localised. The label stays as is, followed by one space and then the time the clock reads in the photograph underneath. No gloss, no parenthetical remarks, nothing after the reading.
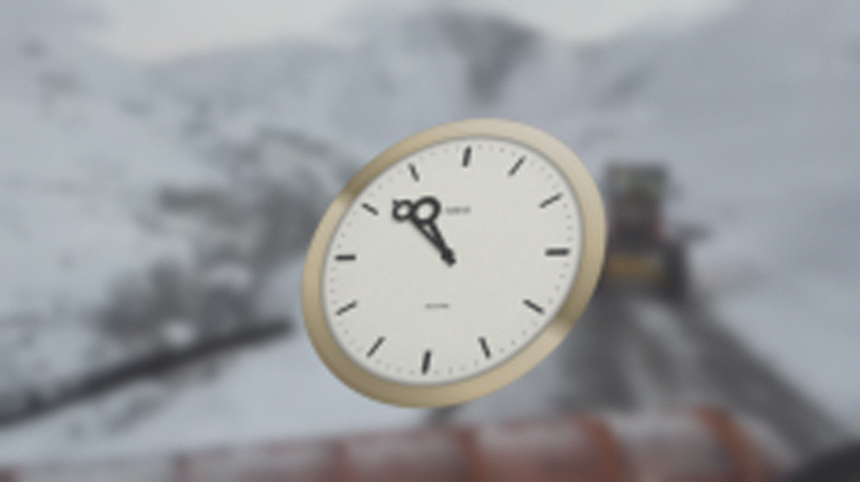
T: 10:52
